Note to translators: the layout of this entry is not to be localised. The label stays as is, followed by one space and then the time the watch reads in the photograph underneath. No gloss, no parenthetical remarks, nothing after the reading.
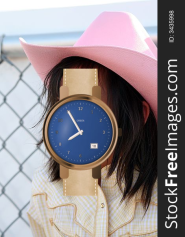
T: 7:55
